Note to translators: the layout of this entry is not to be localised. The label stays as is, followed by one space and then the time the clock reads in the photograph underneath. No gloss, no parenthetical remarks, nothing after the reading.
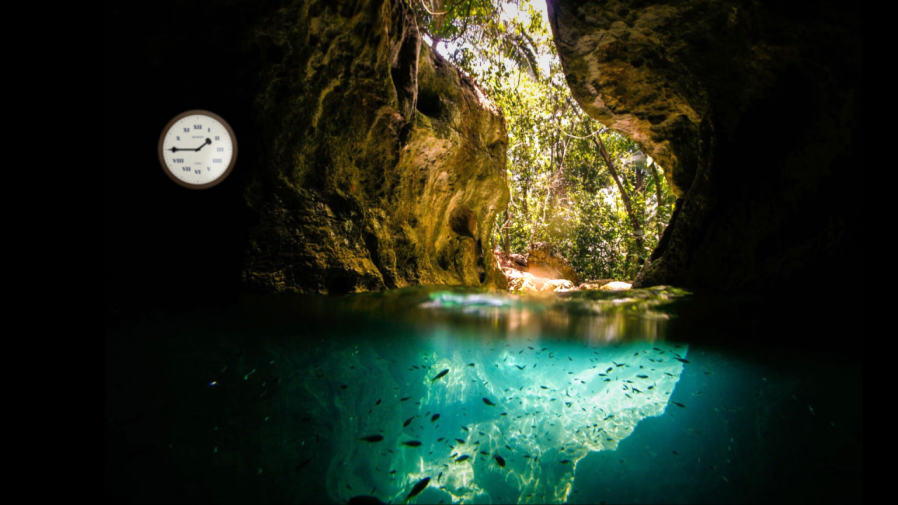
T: 1:45
